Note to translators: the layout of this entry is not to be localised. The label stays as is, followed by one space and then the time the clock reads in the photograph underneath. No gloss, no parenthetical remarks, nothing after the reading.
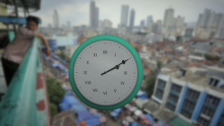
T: 2:10
